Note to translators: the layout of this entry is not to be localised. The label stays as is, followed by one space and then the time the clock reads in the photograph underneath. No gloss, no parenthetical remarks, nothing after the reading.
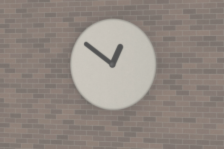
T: 12:51
